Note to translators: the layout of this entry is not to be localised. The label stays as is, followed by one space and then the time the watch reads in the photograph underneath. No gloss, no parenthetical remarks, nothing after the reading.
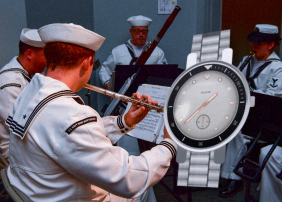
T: 1:38
